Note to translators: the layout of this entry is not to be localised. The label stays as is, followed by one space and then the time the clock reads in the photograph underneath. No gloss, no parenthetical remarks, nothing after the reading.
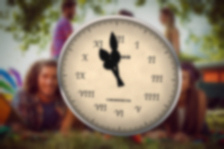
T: 10:59
